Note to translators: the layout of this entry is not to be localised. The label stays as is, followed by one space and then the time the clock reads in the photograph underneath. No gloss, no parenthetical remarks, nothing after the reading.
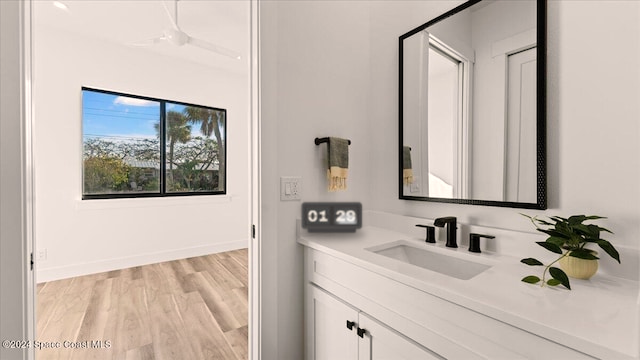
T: 1:29
